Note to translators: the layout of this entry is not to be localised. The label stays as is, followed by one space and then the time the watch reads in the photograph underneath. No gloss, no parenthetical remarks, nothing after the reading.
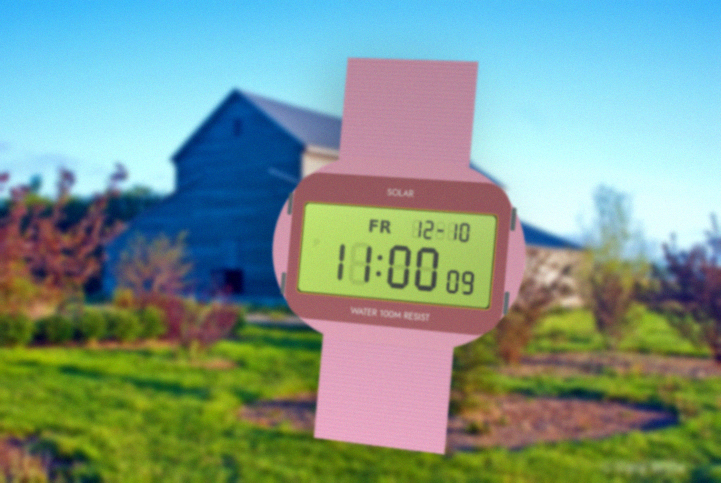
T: 11:00:09
